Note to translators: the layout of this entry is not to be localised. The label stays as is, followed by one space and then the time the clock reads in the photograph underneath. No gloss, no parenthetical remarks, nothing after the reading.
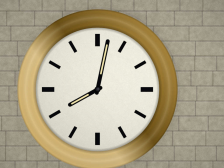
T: 8:02
